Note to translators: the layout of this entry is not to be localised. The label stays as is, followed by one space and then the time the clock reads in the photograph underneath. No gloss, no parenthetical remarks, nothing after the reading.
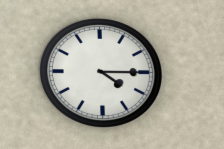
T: 4:15
